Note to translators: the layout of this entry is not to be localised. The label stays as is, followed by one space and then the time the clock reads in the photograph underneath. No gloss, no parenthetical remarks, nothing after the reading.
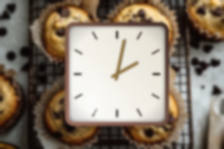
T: 2:02
